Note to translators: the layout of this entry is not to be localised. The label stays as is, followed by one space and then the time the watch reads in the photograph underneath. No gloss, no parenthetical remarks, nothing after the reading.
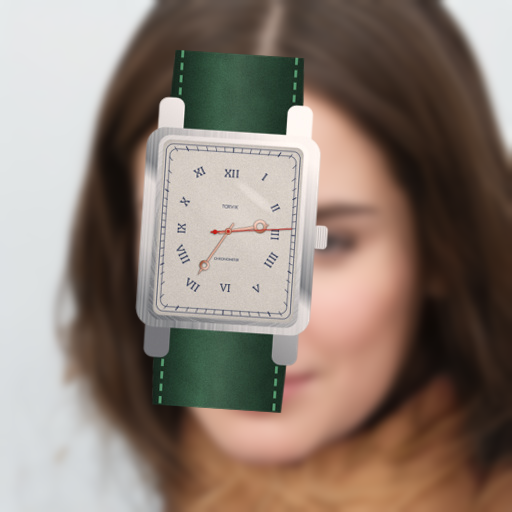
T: 2:35:14
